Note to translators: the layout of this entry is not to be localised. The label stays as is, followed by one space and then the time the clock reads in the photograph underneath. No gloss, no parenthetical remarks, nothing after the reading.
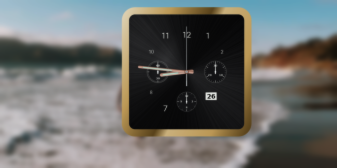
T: 8:46
